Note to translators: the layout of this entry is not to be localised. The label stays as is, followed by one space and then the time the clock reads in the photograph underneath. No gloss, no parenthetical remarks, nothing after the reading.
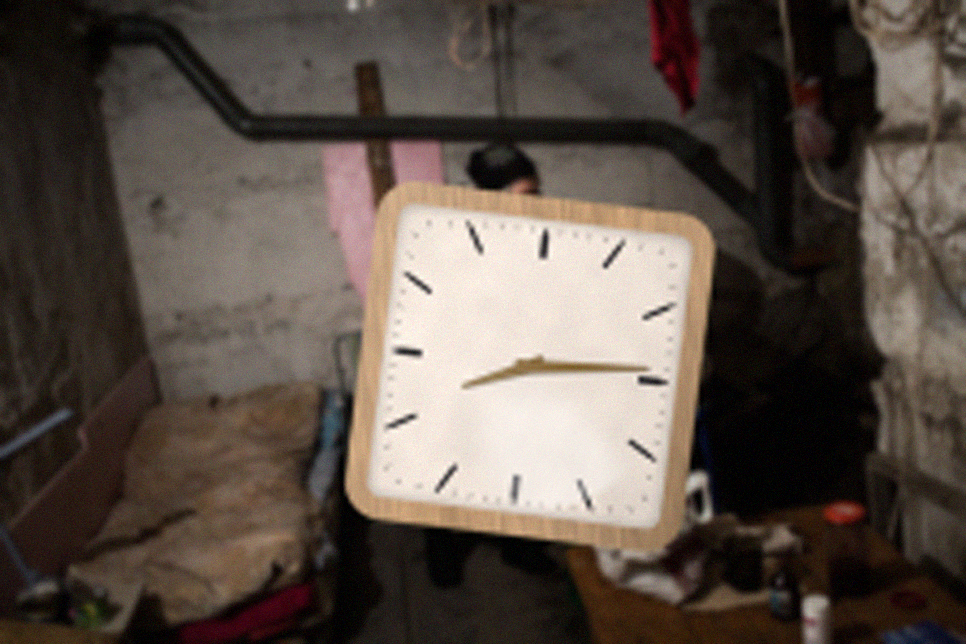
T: 8:14
